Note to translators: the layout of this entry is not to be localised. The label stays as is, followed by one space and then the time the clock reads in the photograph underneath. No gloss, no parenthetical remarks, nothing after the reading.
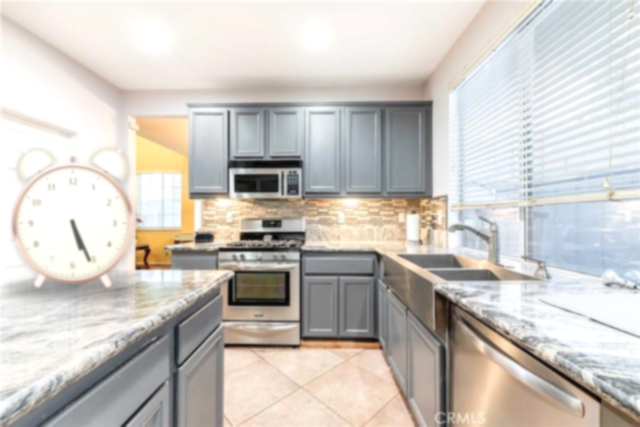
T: 5:26
